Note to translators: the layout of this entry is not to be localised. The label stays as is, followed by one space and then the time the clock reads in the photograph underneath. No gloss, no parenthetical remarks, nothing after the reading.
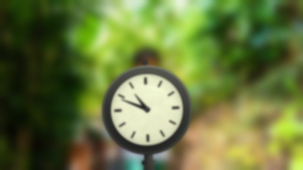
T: 10:49
